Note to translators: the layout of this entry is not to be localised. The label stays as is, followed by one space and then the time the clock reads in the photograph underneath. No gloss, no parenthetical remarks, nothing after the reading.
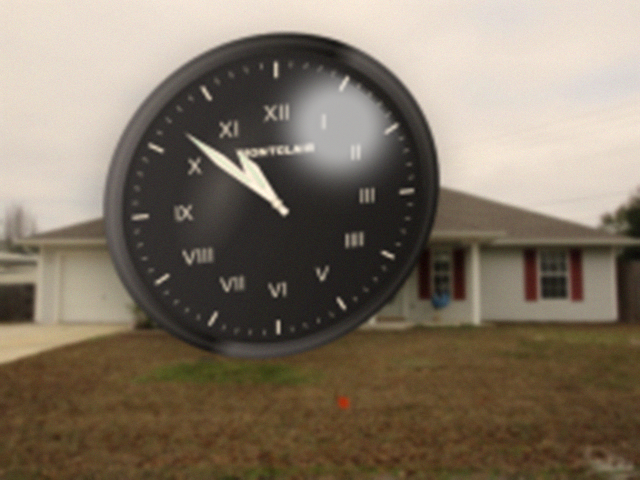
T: 10:52
